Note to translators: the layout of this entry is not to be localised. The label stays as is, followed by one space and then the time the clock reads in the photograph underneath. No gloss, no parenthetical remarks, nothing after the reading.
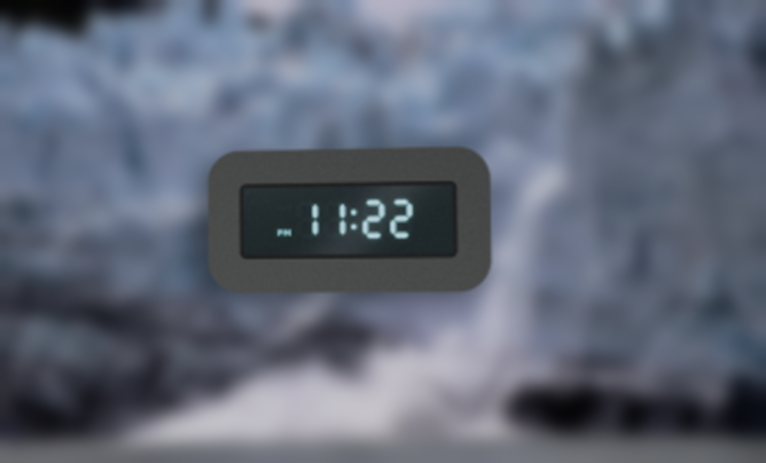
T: 11:22
